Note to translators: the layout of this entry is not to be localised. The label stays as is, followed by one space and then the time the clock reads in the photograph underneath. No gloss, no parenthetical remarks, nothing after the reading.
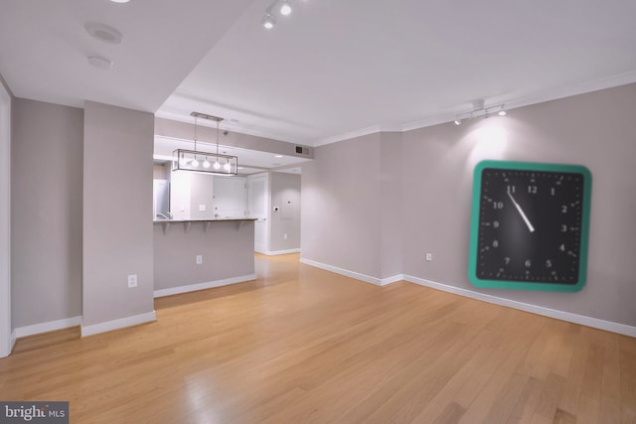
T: 10:54
